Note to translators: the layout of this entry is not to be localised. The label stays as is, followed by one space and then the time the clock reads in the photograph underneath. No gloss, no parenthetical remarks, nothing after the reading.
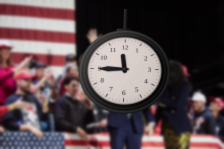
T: 11:45
